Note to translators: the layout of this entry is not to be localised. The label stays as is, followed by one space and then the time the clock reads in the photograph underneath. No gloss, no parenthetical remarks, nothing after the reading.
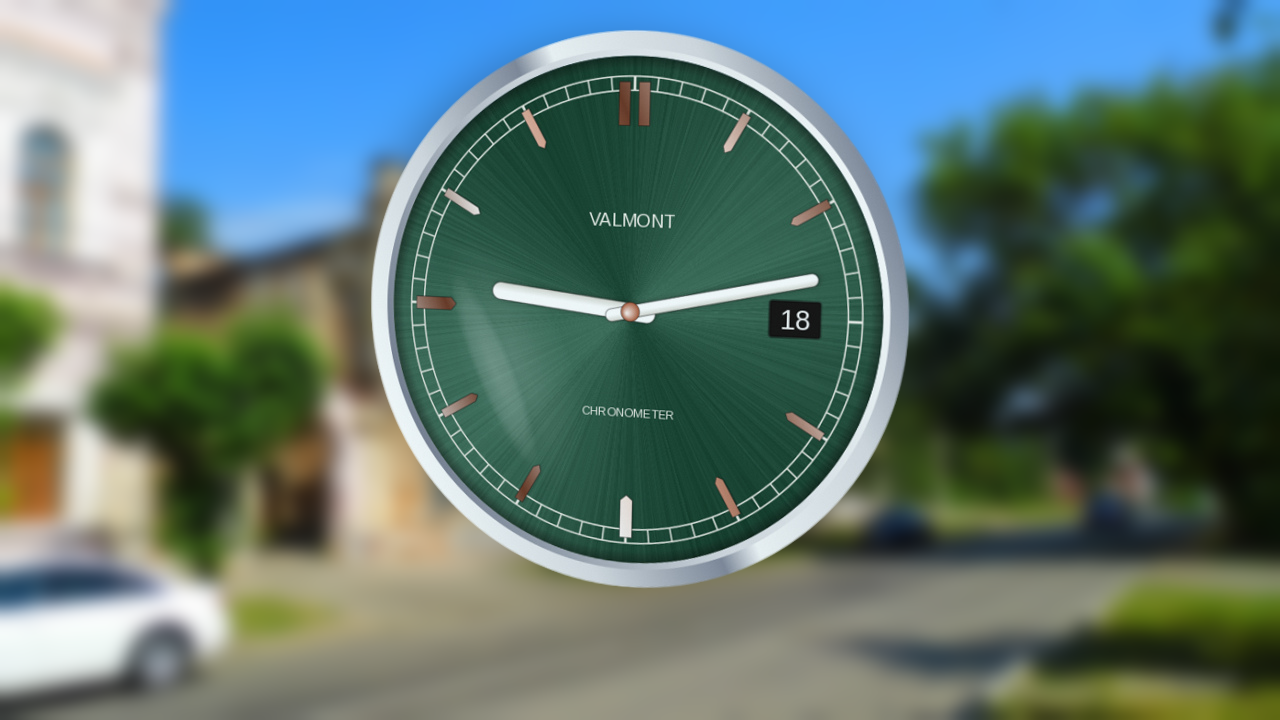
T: 9:13
